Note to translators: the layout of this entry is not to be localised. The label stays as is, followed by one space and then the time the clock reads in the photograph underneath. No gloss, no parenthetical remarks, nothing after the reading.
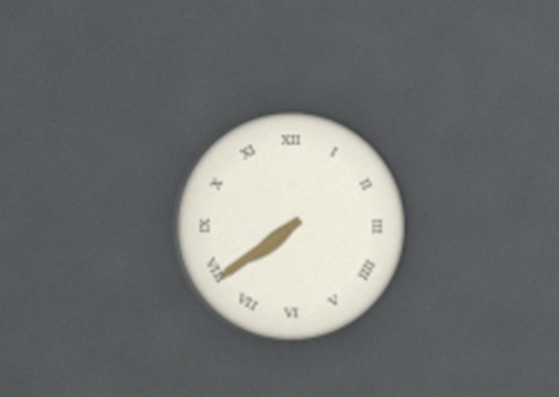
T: 7:39
